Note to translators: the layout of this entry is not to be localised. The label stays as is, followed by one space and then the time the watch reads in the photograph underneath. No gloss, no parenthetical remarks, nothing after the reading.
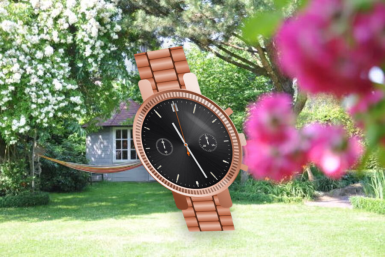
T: 11:27
